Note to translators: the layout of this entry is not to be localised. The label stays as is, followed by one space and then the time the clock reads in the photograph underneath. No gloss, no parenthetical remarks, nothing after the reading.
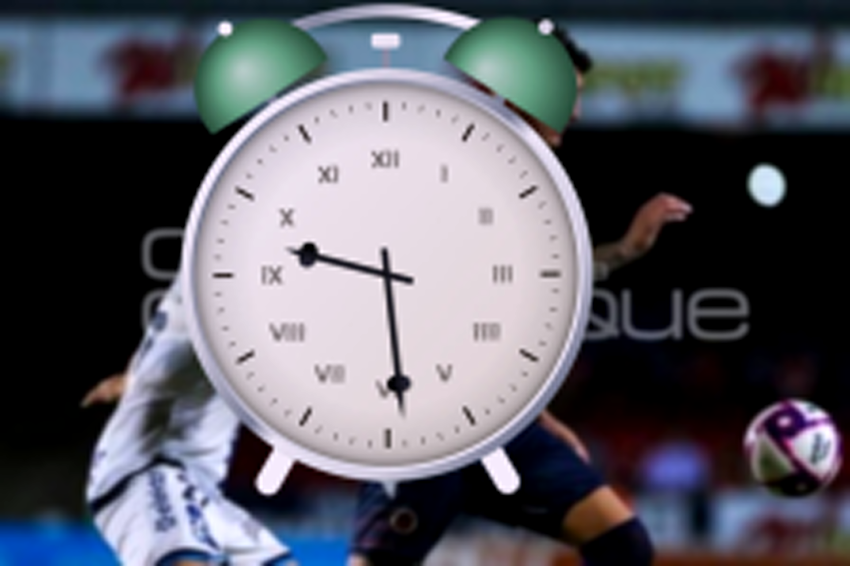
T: 9:29
